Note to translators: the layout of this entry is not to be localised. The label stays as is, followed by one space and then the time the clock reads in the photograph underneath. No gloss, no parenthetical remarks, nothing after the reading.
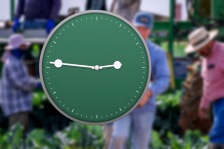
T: 2:46
